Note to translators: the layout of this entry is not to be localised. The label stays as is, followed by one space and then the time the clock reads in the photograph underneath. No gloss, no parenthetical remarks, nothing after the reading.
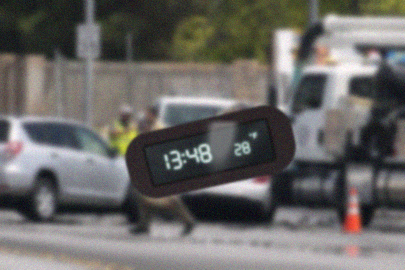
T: 13:48
